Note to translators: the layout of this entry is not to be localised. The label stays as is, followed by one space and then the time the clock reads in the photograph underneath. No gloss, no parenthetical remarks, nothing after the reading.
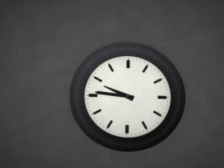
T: 9:46
